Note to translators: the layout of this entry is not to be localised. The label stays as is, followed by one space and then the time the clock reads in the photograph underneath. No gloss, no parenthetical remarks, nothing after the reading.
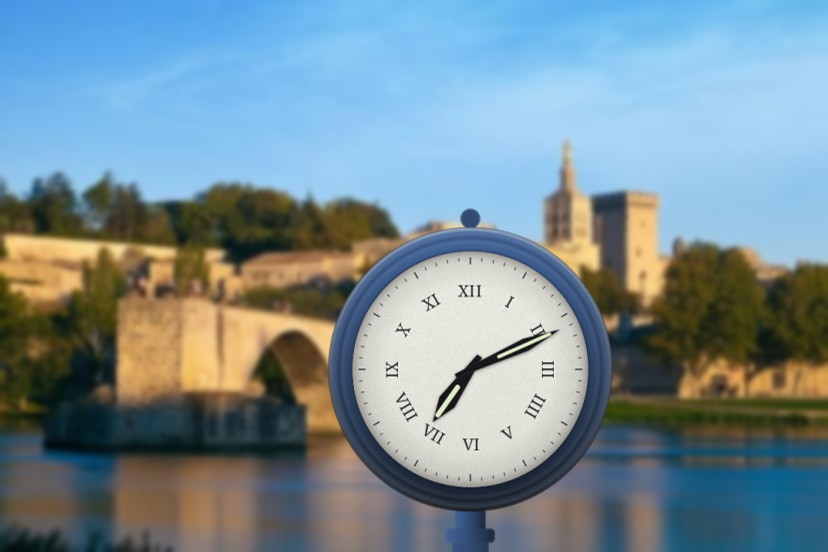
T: 7:11
